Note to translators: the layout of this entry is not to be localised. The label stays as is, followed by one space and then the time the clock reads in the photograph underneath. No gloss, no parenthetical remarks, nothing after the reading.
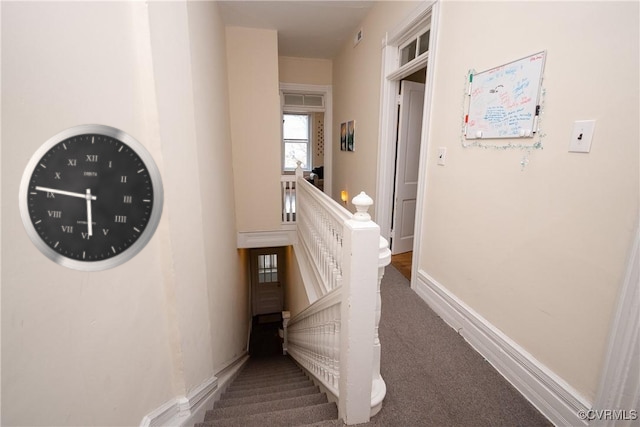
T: 5:46
